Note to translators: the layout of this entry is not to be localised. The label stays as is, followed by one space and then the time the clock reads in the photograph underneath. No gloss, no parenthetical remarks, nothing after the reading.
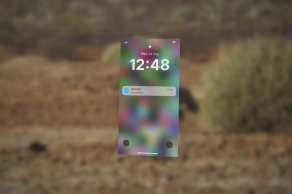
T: 12:48
